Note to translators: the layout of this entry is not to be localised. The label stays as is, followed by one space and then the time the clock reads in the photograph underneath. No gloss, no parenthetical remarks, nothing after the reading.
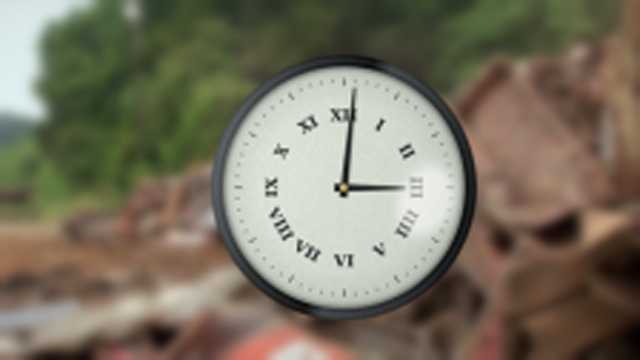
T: 3:01
